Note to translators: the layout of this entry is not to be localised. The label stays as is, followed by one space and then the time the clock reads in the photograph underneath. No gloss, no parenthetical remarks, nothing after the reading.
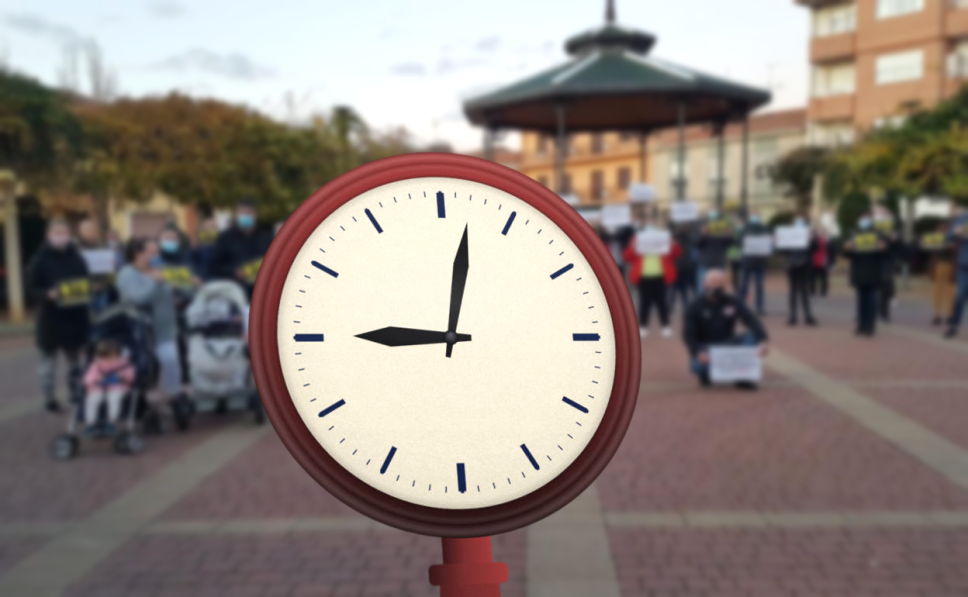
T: 9:02
